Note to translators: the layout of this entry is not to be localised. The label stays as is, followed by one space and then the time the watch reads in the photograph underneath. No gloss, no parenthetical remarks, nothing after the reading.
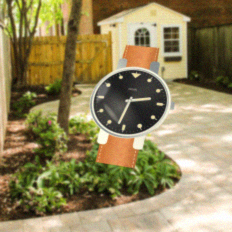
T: 2:32
